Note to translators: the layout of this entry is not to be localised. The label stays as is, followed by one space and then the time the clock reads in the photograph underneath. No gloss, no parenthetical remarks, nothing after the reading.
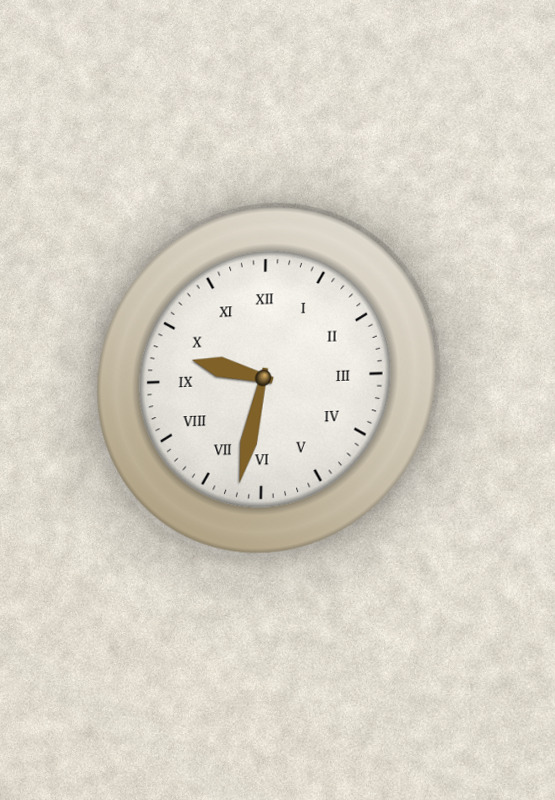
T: 9:32
